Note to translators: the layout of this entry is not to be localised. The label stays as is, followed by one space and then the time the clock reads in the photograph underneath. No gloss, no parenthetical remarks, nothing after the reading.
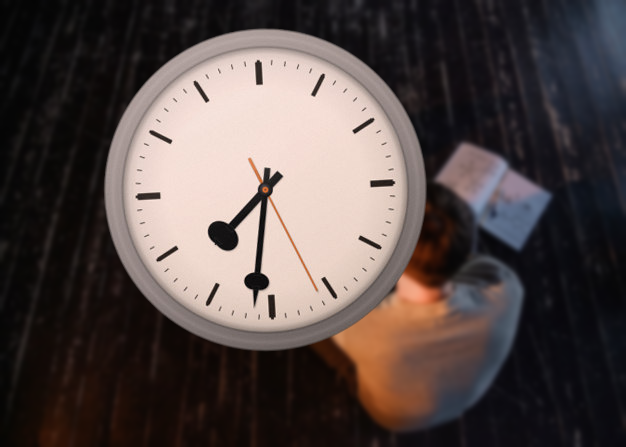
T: 7:31:26
